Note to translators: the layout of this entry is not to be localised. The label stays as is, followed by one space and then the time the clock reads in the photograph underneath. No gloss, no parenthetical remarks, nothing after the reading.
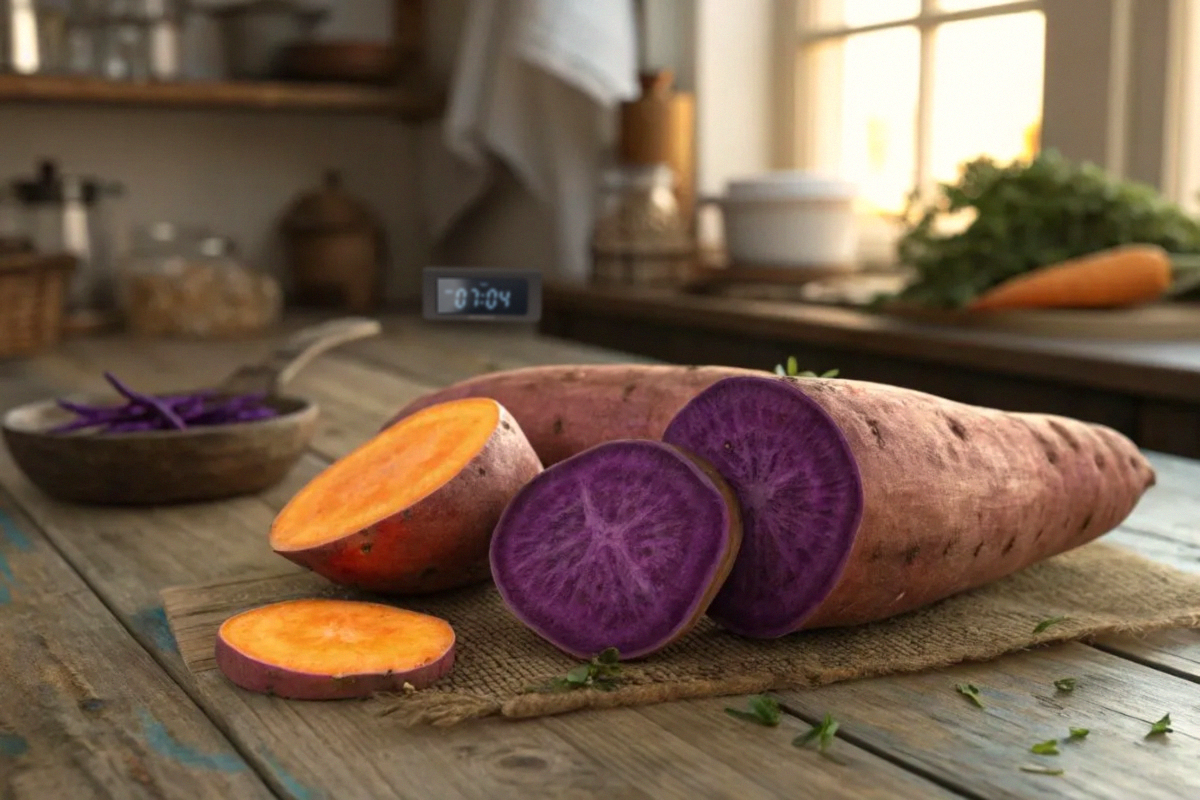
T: 7:04
